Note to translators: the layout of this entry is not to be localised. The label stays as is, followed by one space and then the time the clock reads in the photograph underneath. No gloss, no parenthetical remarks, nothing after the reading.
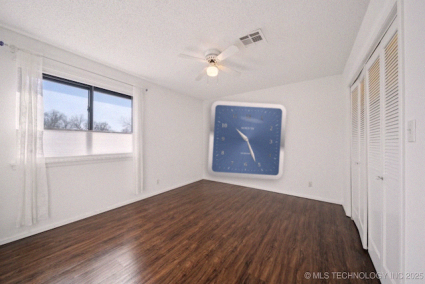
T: 10:26
